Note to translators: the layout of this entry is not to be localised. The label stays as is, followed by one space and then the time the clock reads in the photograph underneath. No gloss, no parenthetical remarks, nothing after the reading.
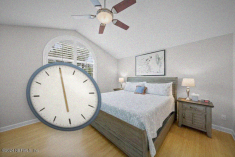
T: 6:00
